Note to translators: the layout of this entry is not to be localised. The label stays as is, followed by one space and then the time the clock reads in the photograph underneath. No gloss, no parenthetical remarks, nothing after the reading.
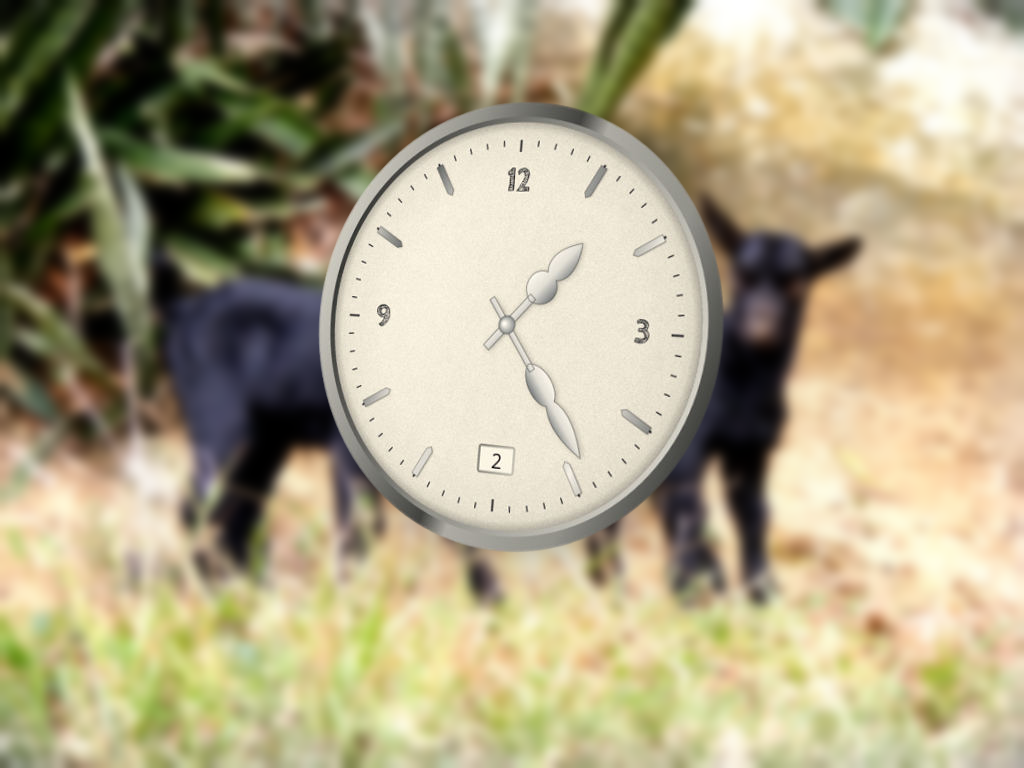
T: 1:24
